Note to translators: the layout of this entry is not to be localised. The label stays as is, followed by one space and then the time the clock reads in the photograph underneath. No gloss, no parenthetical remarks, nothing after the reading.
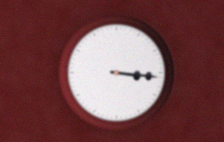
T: 3:16
